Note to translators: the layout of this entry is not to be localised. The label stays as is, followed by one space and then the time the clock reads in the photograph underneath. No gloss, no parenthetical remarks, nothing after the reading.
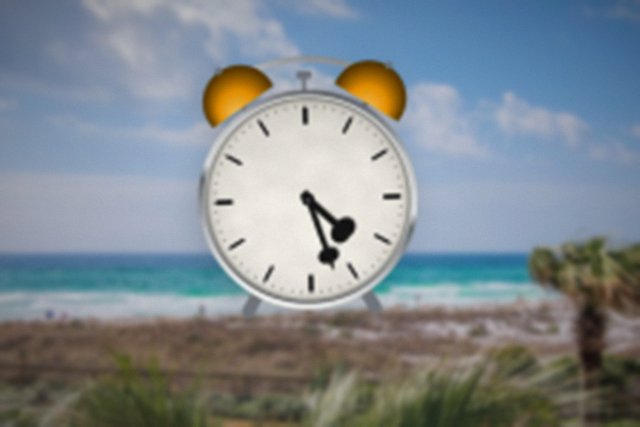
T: 4:27
